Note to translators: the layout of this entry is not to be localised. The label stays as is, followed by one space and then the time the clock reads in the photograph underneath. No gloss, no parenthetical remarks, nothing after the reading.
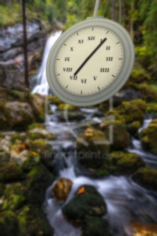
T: 7:06
